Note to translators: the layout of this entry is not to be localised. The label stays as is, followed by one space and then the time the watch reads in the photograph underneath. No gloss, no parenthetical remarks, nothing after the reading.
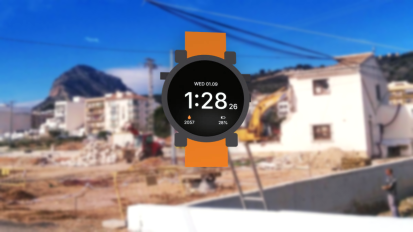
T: 1:28:26
